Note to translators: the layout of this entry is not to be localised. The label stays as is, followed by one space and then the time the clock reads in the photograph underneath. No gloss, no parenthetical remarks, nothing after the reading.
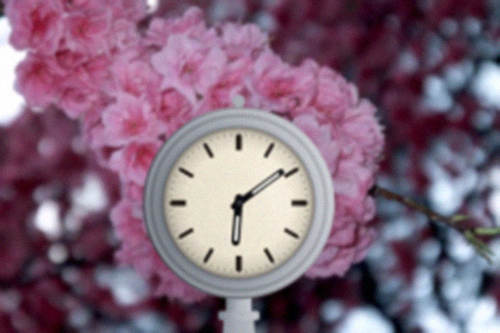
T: 6:09
